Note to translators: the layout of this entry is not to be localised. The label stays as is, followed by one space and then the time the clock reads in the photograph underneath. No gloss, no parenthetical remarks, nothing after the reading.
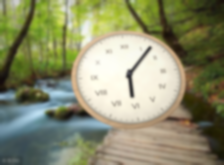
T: 6:07
